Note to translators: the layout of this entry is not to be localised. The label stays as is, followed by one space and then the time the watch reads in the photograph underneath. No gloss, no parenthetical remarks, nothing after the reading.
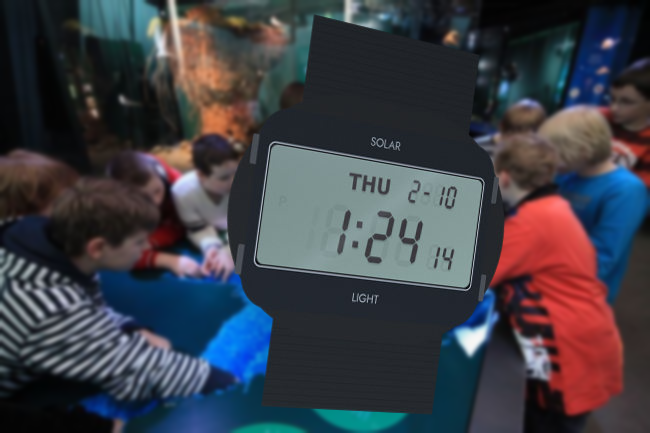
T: 1:24:14
